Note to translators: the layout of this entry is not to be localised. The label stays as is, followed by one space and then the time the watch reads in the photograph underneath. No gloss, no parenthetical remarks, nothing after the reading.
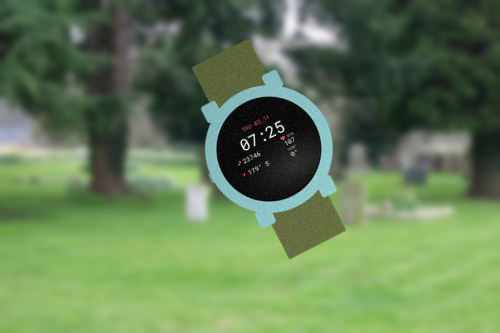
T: 7:25
